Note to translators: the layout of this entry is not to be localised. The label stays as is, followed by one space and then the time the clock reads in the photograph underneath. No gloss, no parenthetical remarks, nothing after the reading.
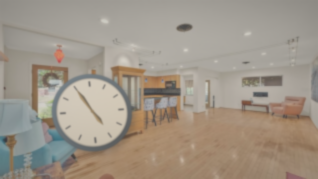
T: 4:55
